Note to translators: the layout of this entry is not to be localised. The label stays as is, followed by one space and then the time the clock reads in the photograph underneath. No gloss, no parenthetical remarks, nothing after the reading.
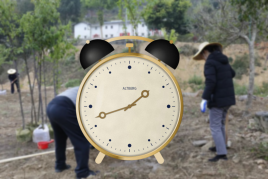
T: 1:42
